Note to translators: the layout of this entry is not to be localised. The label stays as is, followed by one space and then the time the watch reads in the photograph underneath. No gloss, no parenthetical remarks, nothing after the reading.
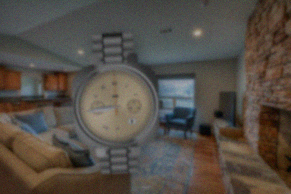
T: 8:44
